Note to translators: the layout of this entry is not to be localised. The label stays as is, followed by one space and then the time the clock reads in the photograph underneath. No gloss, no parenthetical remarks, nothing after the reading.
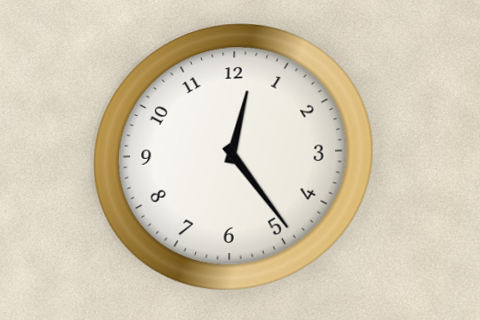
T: 12:24
